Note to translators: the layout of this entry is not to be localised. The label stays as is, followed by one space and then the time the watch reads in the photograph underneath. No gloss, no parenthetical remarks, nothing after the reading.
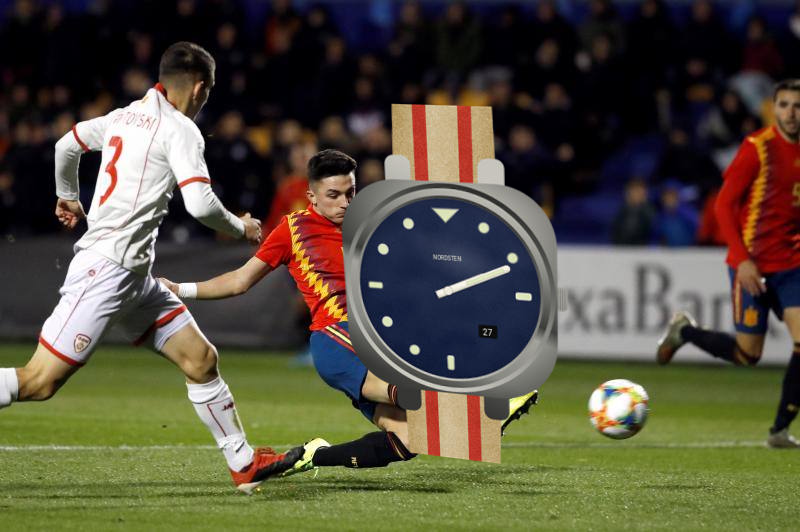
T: 2:11
